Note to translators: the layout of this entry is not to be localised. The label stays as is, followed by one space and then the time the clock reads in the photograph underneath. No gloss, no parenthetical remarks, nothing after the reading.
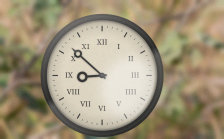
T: 8:52
